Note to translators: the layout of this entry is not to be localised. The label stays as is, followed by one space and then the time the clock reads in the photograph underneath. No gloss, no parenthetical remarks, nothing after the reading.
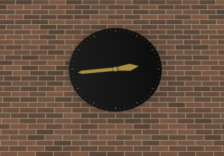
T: 2:44
